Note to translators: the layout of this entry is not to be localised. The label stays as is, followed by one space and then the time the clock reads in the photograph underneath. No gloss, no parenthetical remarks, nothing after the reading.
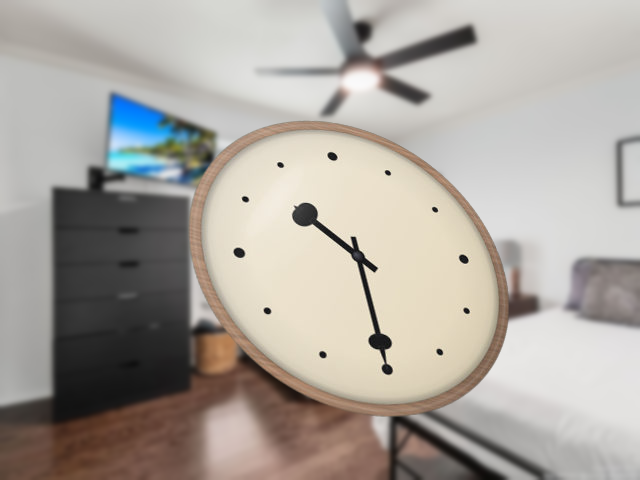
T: 10:30
